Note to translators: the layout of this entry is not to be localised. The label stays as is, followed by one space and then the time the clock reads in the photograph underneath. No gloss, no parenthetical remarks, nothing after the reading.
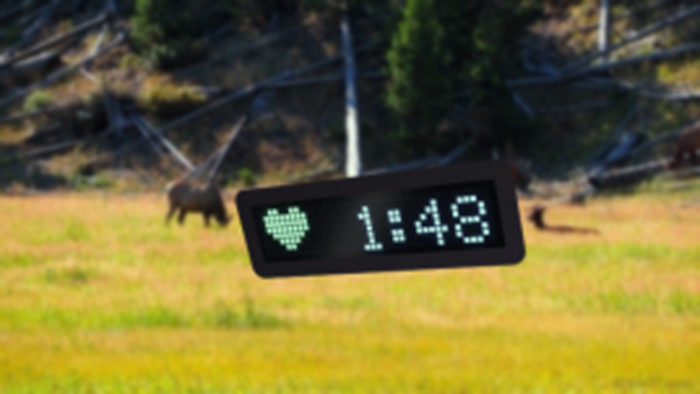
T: 1:48
